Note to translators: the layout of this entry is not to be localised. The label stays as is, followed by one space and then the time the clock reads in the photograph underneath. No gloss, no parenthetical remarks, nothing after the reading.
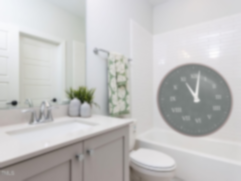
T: 11:02
